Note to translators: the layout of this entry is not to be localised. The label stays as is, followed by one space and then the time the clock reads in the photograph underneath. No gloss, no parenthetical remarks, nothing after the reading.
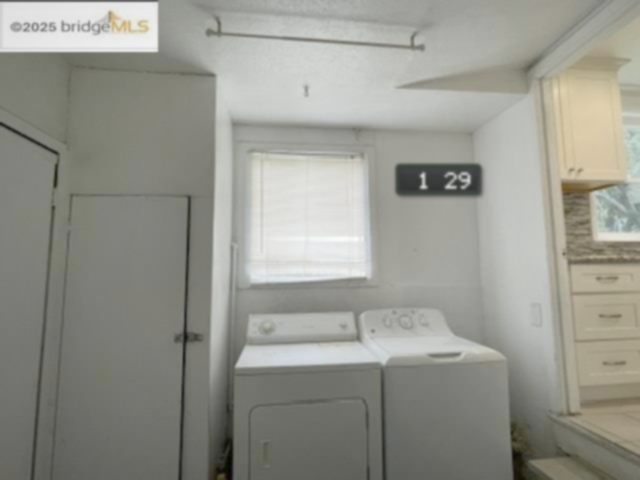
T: 1:29
